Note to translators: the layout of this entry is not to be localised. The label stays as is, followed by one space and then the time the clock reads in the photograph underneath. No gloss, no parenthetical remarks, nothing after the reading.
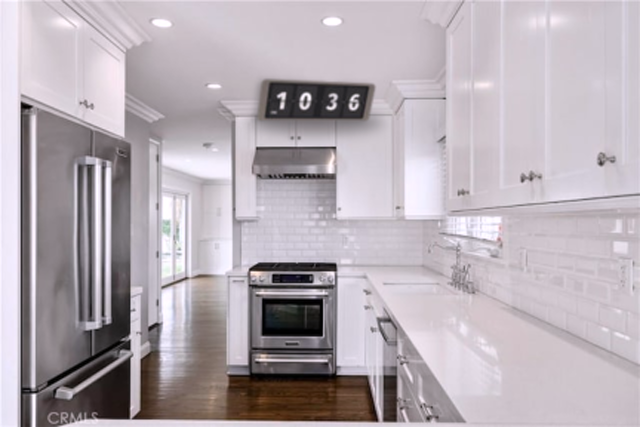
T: 10:36
